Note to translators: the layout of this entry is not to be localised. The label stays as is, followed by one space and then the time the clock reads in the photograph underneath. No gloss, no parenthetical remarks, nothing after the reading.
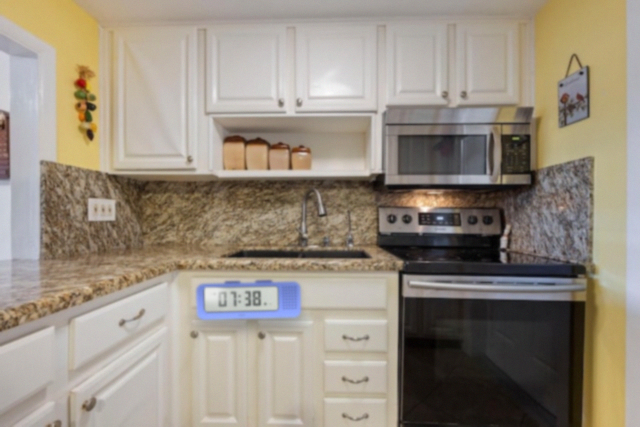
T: 7:38
